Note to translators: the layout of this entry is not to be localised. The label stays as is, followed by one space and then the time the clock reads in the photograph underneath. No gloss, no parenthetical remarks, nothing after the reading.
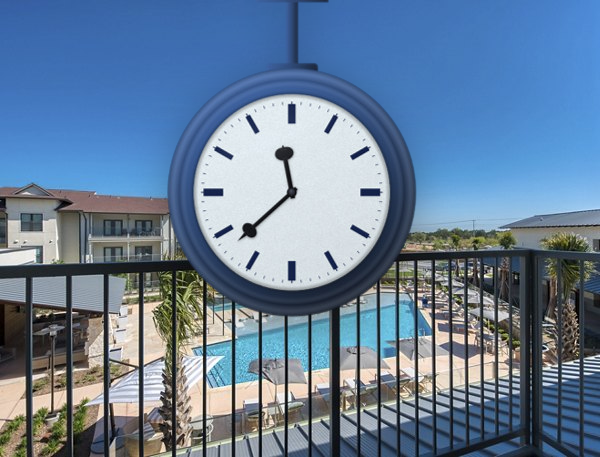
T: 11:38
